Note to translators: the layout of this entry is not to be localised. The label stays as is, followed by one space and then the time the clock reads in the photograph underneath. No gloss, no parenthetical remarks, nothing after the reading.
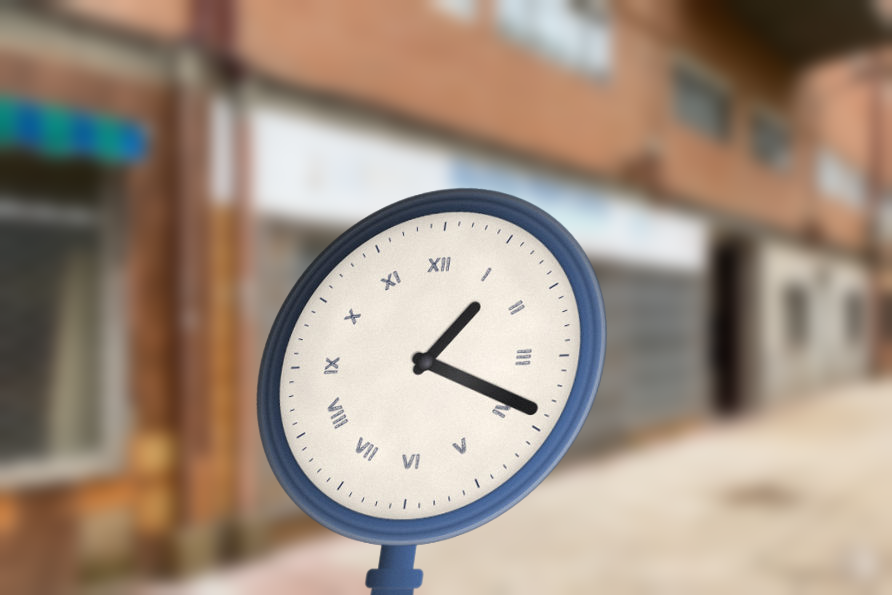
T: 1:19
